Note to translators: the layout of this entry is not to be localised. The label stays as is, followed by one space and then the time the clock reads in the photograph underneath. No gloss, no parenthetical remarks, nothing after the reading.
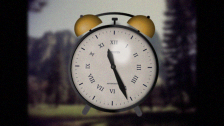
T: 11:26
